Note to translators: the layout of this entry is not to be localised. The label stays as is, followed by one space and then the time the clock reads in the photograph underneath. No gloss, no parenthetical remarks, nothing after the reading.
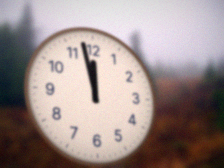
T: 11:58
